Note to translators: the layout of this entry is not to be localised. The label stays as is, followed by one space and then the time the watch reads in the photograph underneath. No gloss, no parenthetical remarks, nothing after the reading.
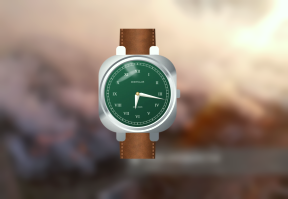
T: 6:17
